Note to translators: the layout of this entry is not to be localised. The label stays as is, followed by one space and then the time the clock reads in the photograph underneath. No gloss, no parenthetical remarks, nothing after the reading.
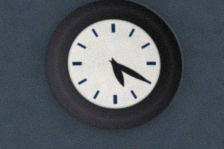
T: 5:20
